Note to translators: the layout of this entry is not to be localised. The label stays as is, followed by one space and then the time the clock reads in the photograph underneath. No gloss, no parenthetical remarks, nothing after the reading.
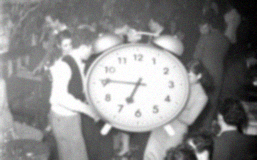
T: 6:46
